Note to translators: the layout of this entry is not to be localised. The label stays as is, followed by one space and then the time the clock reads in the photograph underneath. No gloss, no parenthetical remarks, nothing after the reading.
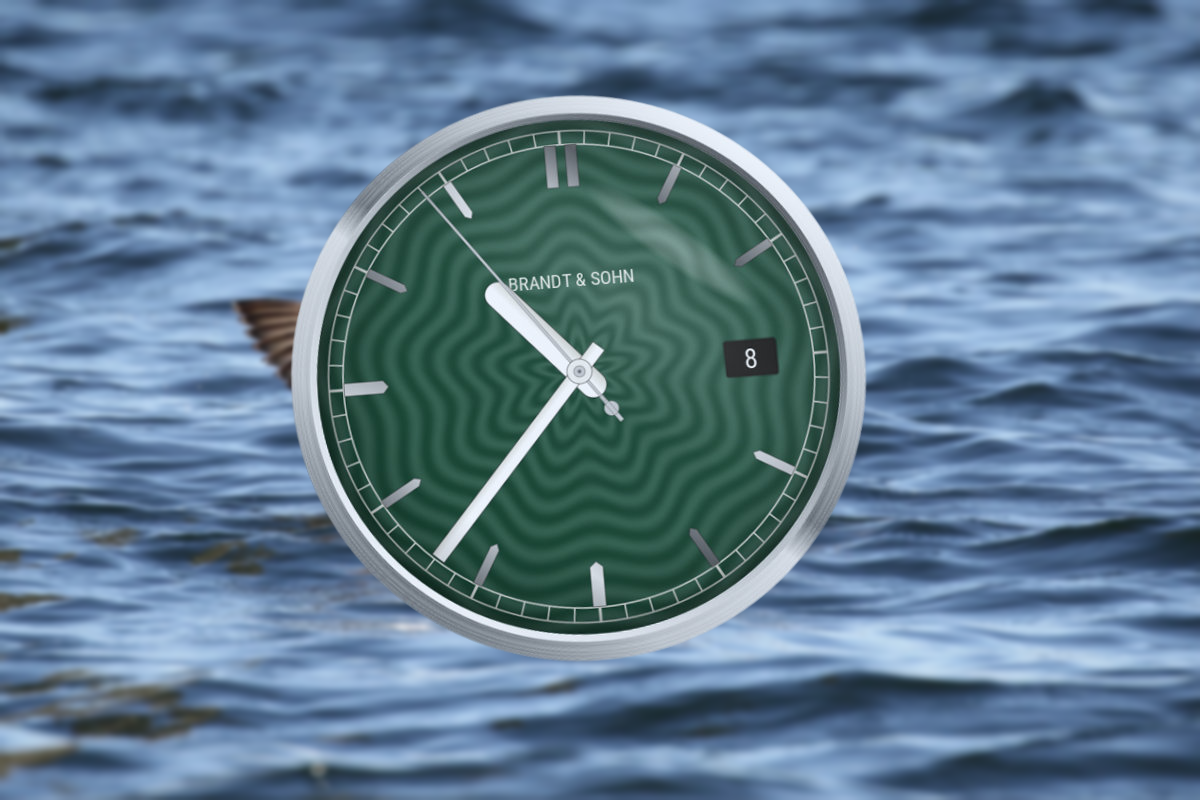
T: 10:36:54
